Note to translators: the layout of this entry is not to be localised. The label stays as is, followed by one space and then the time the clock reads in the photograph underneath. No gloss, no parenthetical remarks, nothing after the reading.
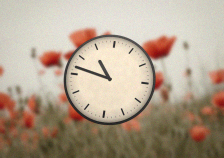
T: 10:47
